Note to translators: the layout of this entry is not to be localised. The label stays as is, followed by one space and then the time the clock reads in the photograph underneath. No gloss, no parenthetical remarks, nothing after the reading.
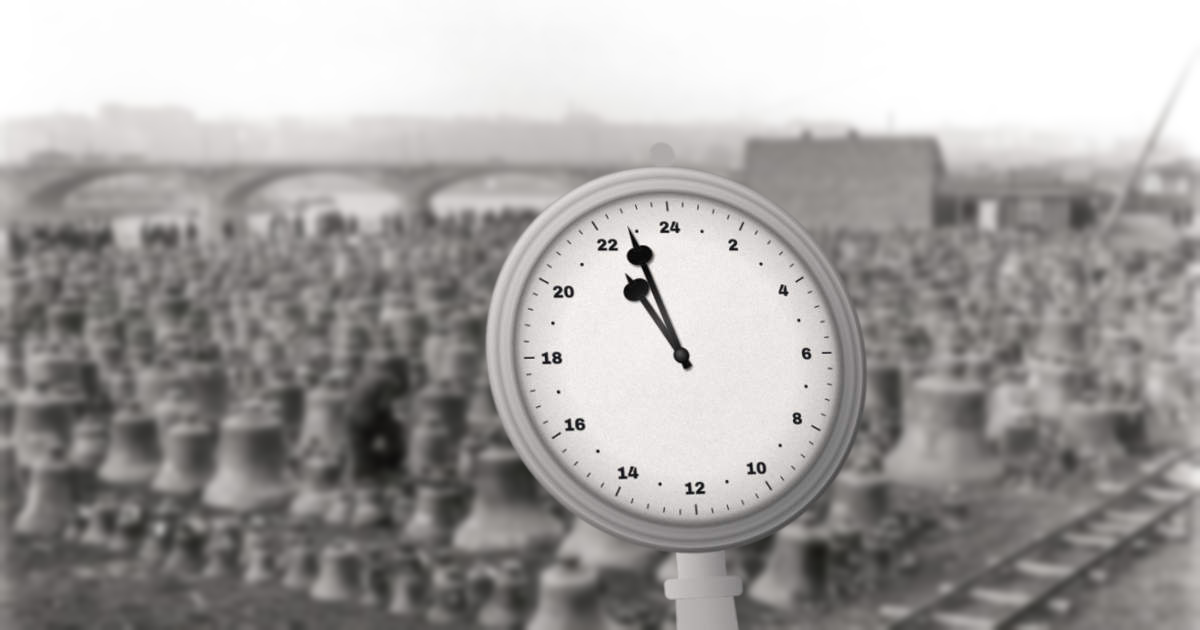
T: 21:57
